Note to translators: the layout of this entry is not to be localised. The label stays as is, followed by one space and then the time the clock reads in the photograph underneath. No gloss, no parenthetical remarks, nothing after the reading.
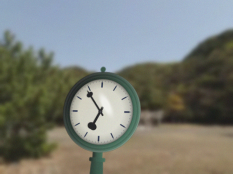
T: 6:54
